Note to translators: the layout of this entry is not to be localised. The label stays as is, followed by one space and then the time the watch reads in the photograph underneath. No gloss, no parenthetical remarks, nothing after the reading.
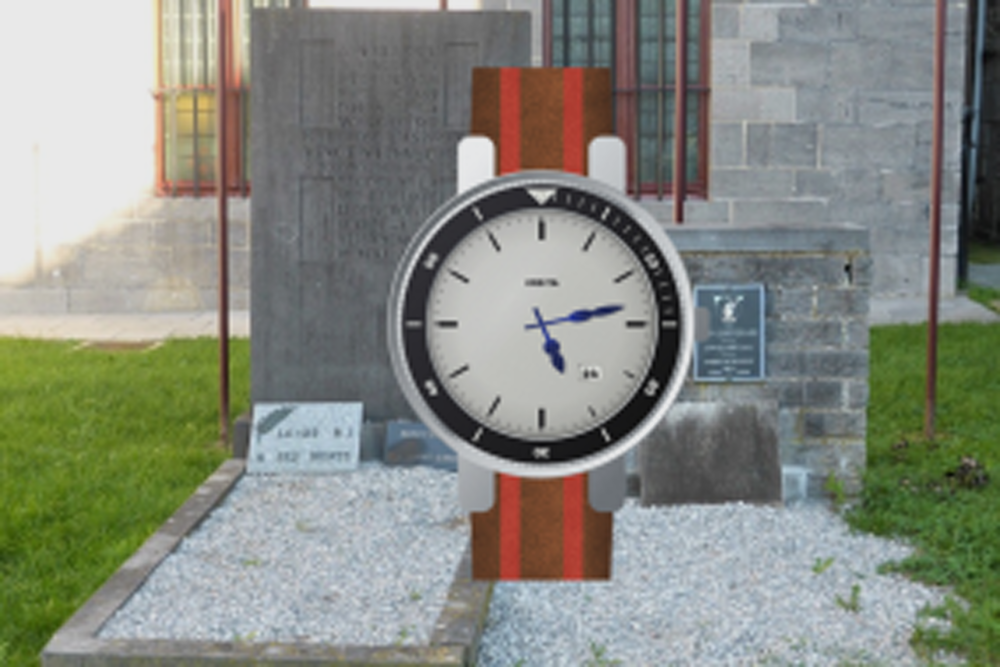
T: 5:13
